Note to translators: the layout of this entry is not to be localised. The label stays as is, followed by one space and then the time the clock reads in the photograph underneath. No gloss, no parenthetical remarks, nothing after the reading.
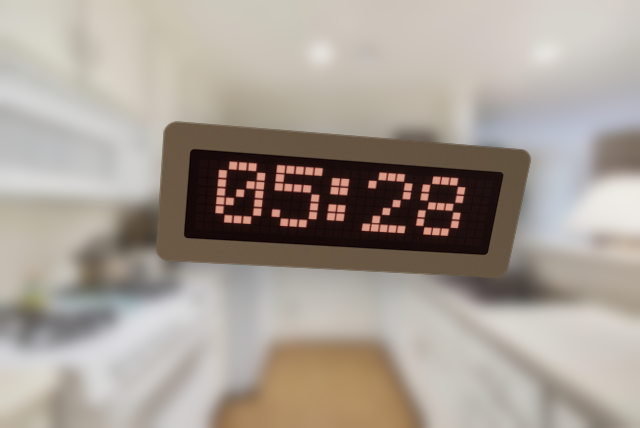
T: 5:28
